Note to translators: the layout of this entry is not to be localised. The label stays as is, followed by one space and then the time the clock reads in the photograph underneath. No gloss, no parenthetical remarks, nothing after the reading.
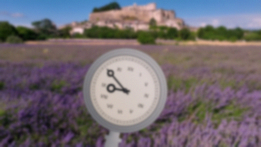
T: 8:51
